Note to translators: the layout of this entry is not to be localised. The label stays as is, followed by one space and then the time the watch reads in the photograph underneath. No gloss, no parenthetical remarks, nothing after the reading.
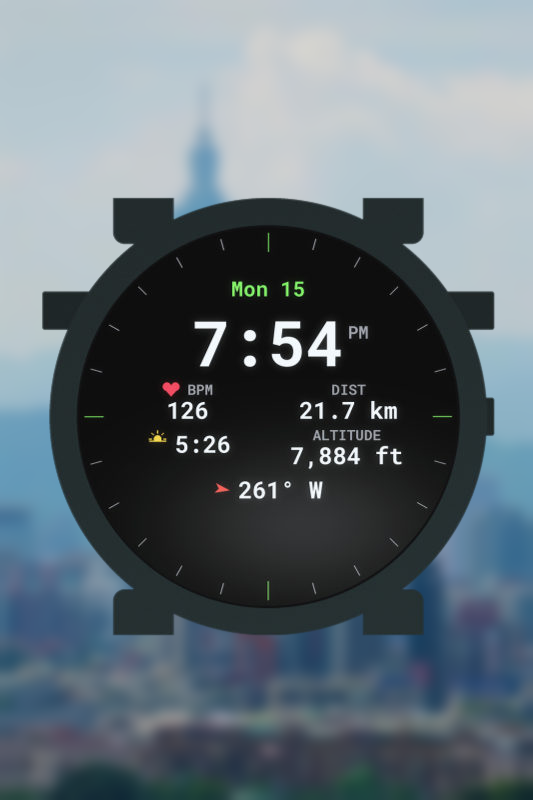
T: 7:54
